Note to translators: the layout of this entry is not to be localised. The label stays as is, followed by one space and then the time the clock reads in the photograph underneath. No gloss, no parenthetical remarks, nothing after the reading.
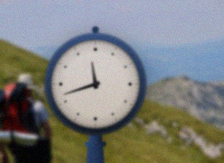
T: 11:42
